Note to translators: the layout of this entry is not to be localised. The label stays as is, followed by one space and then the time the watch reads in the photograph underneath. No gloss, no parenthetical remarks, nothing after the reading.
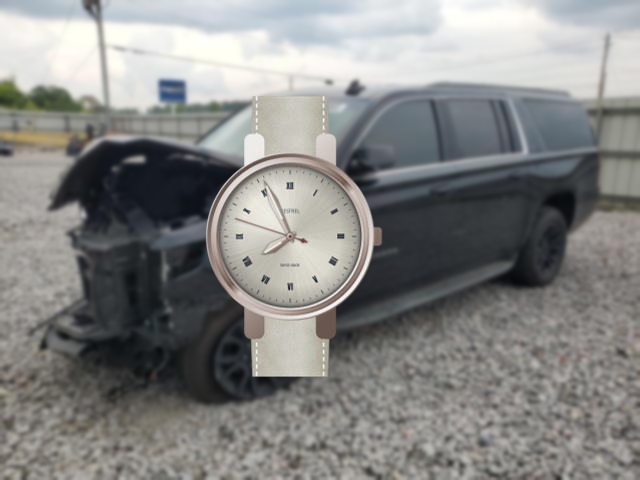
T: 7:55:48
